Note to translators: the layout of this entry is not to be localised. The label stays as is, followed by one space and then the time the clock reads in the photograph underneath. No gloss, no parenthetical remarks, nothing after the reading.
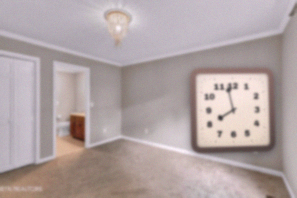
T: 7:58
